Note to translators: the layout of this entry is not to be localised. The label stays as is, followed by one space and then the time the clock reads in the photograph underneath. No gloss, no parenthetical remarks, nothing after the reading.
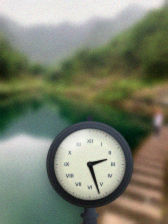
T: 2:27
